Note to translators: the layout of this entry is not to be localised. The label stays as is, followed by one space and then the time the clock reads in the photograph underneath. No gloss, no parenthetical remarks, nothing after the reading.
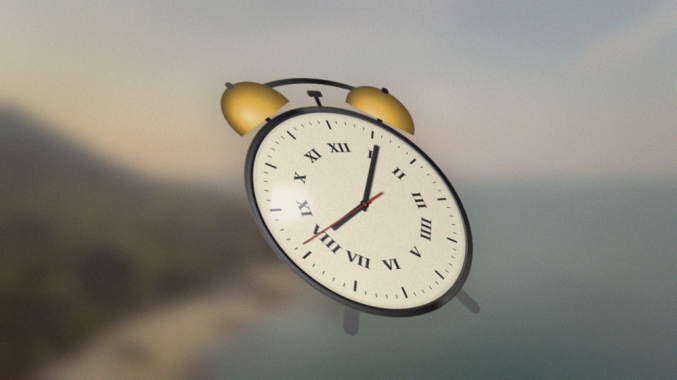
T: 8:05:41
